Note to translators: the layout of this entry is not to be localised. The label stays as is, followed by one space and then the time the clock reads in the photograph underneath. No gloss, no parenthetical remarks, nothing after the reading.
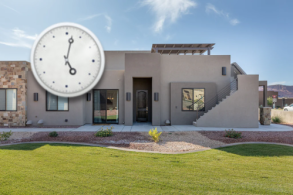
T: 5:02
